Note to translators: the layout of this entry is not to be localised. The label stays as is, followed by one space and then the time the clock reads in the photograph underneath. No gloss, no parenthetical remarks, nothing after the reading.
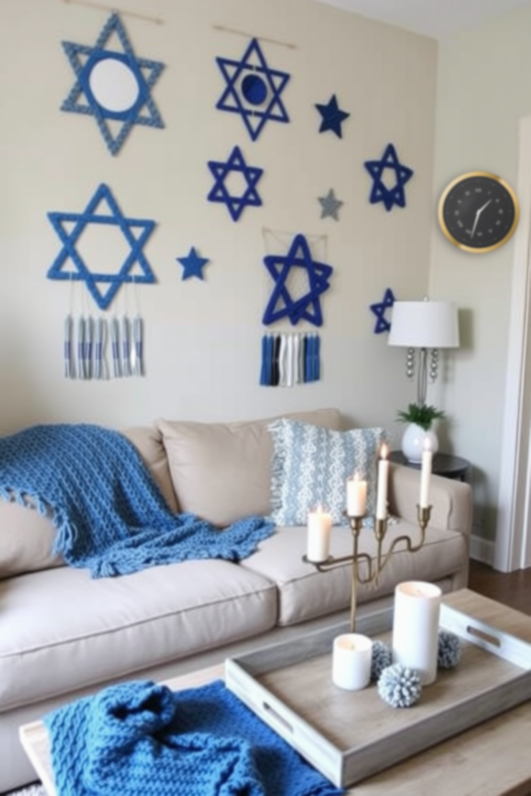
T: 1:33
